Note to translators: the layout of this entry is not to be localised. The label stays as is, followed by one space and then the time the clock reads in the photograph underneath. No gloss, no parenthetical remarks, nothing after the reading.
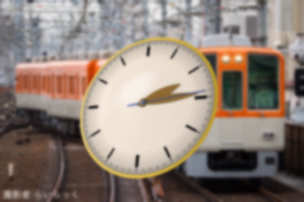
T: 2:14:14
